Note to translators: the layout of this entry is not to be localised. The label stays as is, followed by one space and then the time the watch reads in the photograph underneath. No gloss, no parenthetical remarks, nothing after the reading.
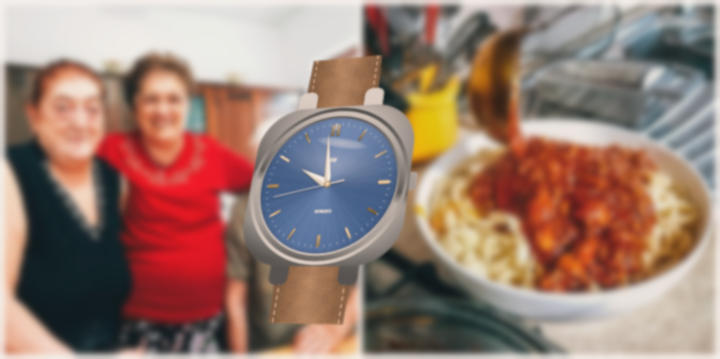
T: 9:58:43
